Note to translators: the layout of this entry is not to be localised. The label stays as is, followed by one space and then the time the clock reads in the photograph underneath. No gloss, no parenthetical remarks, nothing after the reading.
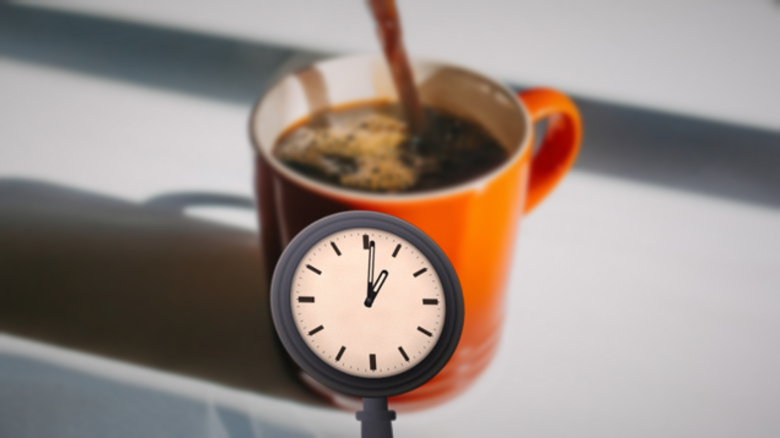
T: 1:01
